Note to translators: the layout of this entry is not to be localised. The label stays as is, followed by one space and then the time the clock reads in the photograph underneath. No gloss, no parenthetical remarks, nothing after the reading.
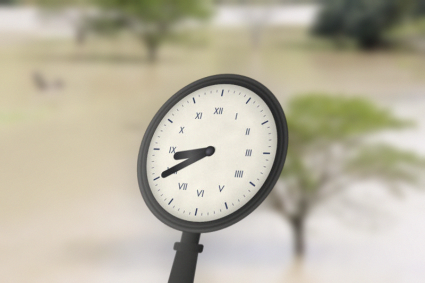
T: 8:40
